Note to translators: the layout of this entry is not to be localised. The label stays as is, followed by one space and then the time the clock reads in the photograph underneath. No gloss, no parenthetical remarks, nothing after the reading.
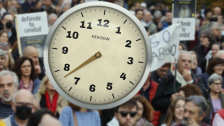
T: 7:38
